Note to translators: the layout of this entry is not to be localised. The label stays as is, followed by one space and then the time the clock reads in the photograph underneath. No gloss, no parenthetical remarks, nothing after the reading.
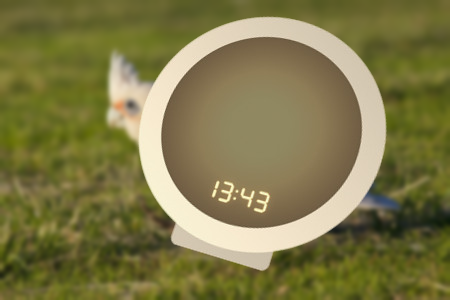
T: 13:43
